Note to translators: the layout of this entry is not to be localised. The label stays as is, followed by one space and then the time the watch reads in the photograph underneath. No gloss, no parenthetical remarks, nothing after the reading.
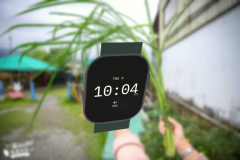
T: 10:04
